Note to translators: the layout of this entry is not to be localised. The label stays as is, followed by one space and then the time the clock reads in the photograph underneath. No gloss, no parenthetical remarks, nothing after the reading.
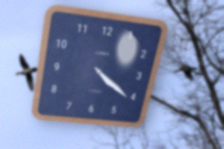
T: 4:21
